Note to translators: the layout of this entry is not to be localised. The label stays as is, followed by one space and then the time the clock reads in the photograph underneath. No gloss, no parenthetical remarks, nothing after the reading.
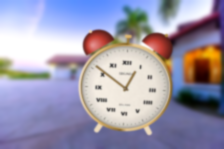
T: 12:51
